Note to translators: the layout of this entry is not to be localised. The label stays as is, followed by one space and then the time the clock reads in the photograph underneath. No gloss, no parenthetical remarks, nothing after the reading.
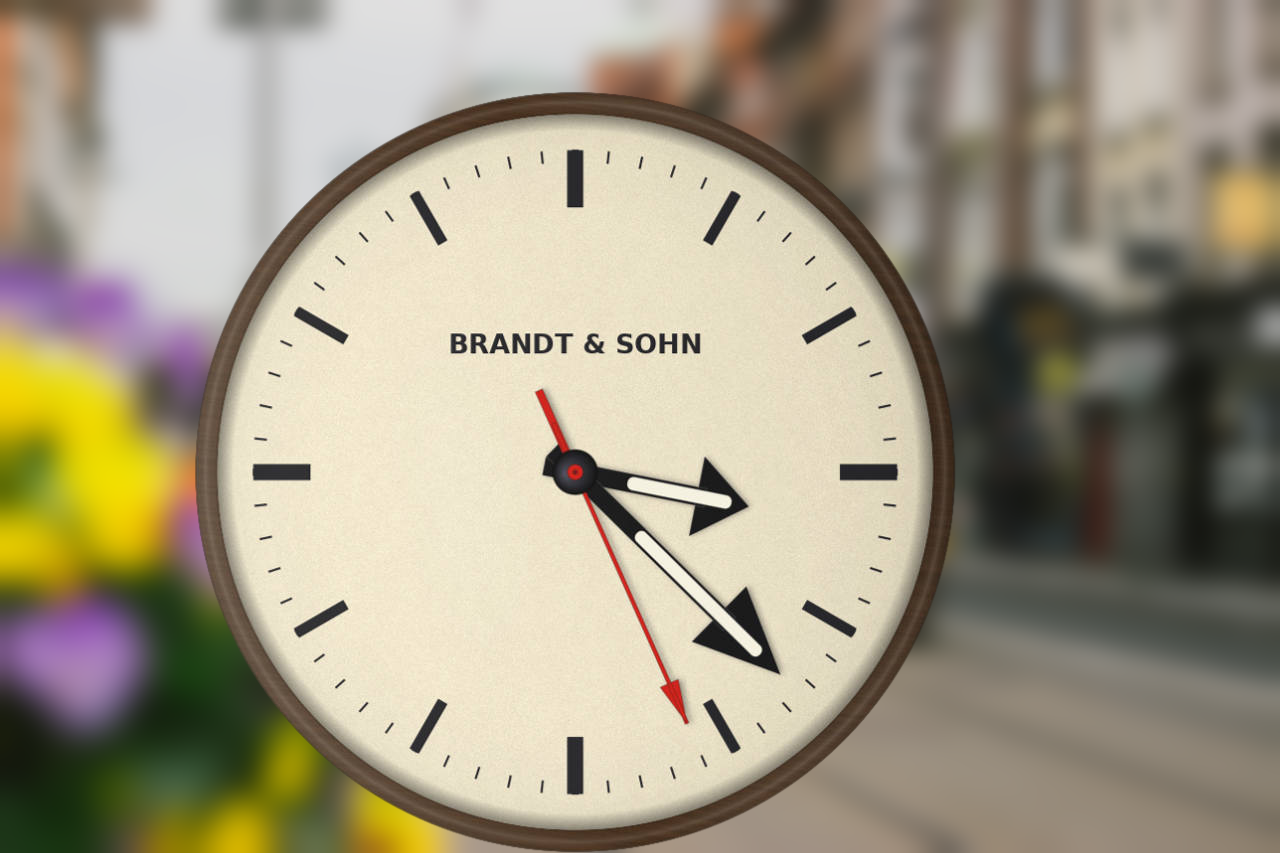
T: 3:22:26
